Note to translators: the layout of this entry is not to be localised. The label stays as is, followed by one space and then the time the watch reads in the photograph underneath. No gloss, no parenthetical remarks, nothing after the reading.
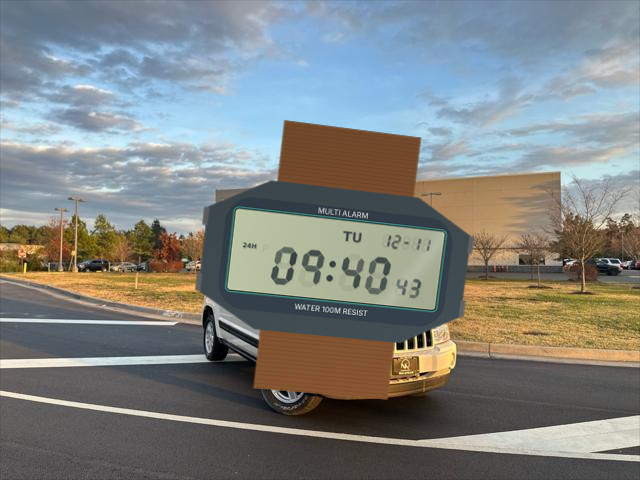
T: 9:40:43
